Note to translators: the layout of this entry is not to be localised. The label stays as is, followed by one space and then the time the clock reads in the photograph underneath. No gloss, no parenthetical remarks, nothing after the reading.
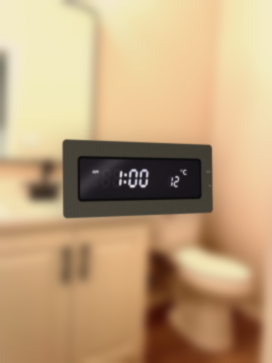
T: 1:00
